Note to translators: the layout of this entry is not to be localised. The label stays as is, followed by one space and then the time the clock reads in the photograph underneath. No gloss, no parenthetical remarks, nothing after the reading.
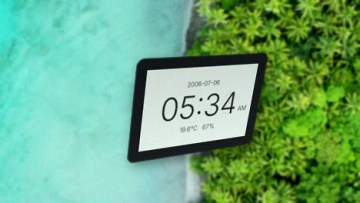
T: 5:34
